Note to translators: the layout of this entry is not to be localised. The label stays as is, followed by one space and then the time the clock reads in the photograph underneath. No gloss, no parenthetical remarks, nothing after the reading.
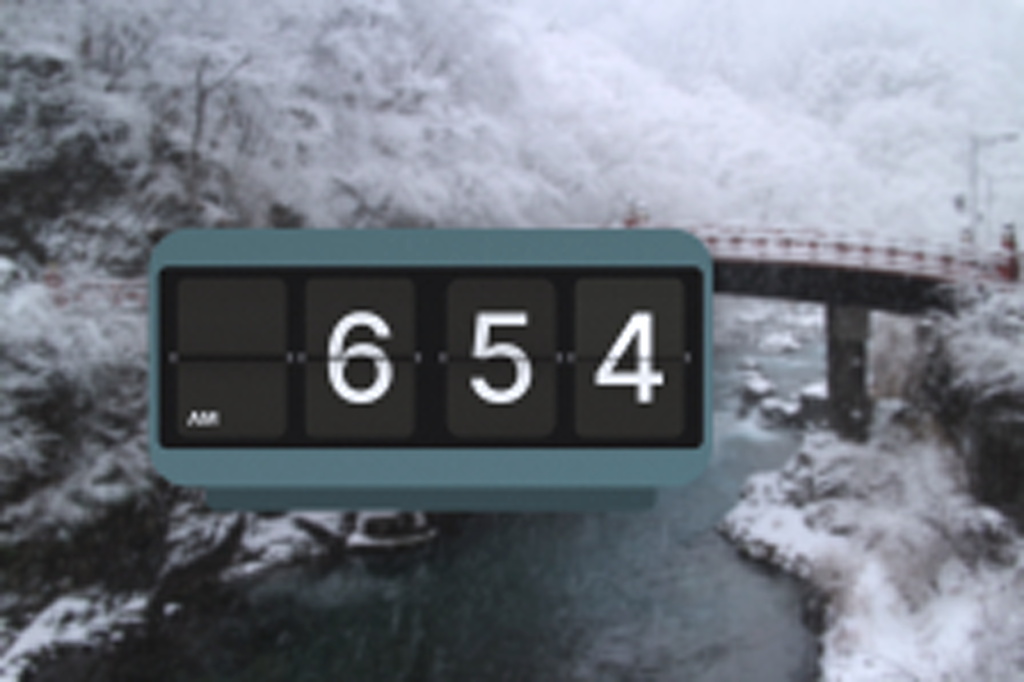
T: 6:54
